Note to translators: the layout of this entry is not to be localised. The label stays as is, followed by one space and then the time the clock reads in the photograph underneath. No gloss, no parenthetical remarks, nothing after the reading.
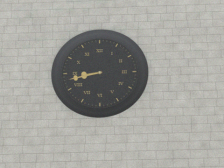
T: 8:43
